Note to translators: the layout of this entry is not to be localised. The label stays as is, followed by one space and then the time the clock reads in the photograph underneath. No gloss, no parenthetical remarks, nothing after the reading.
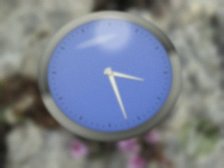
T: 3:27
